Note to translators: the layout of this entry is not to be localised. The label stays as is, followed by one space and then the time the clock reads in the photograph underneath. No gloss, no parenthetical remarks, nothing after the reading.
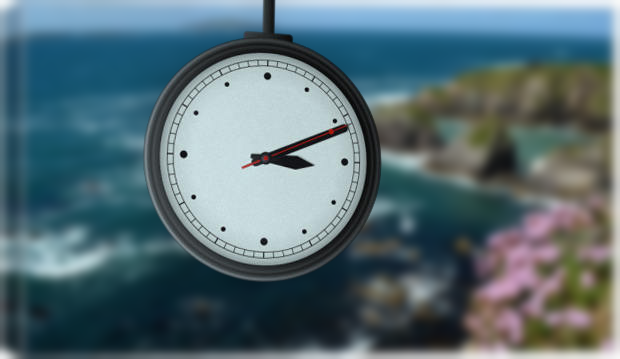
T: 3:11:11
